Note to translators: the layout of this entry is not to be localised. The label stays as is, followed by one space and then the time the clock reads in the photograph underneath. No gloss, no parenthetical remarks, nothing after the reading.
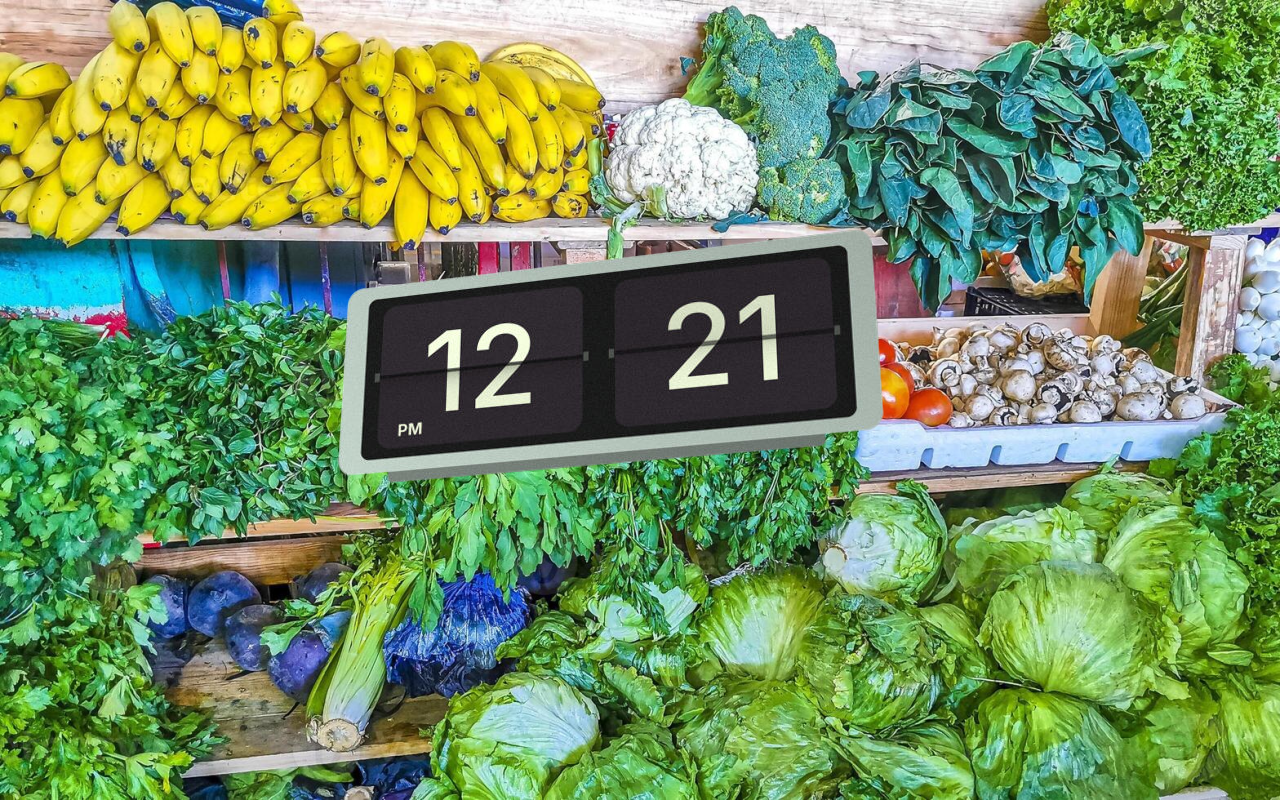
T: 12:21
